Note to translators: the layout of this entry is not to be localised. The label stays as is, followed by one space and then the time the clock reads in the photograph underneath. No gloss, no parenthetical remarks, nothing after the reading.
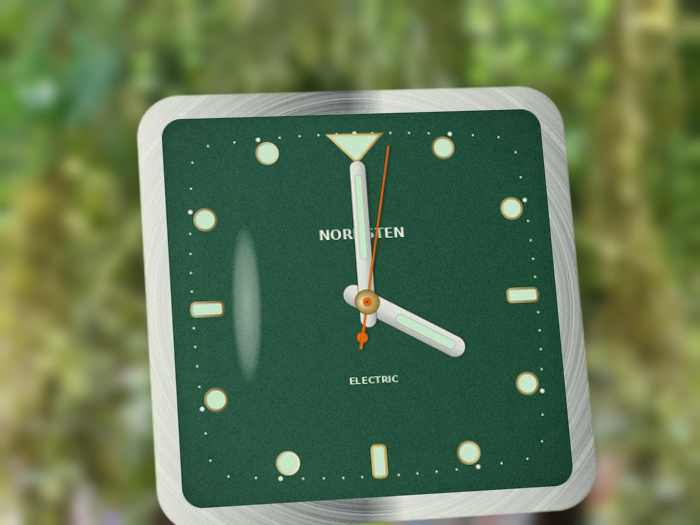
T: 4:00:02
